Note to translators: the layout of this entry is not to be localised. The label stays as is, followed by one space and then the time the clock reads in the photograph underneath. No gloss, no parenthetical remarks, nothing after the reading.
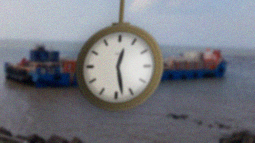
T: 12:28
